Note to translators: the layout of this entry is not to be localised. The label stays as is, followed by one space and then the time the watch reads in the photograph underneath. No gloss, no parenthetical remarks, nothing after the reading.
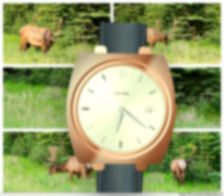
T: 6:21
